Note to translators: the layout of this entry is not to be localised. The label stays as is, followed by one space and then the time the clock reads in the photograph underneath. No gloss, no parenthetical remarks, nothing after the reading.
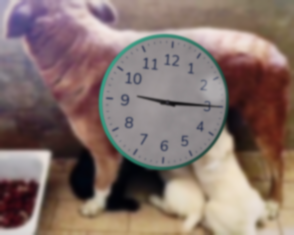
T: 9:15
